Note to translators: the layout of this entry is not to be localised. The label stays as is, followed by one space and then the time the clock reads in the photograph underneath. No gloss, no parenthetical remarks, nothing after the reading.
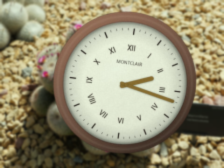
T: 2:17
